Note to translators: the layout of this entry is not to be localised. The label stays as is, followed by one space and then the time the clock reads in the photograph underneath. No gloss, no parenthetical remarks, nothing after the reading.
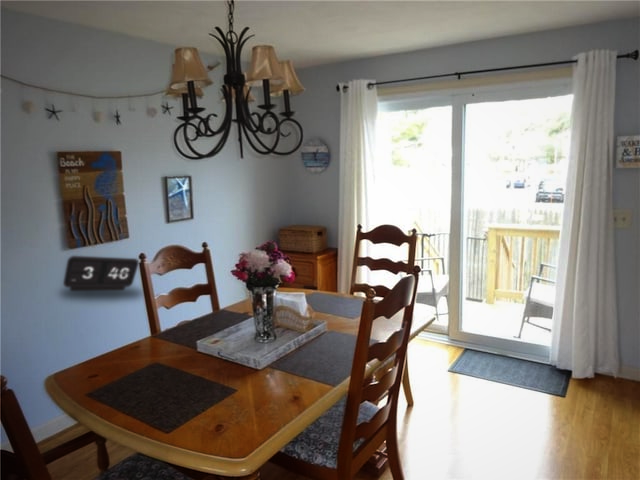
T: 3:46
